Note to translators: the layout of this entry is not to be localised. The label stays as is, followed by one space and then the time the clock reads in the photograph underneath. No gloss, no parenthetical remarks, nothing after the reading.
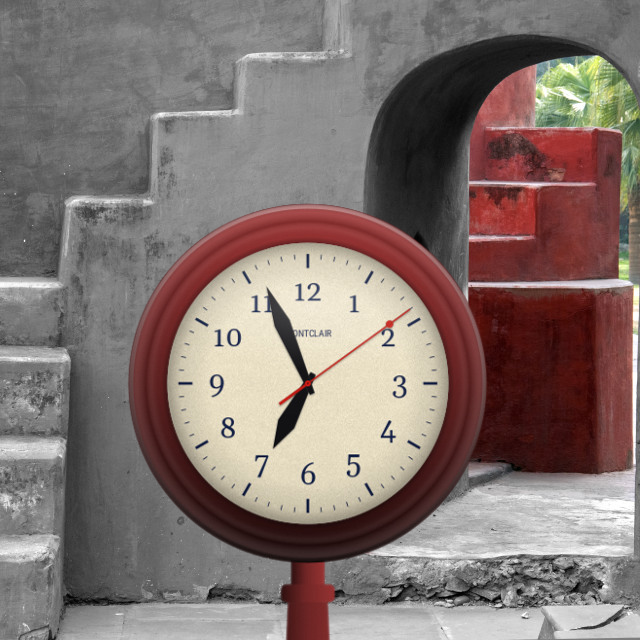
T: 6:56:09
